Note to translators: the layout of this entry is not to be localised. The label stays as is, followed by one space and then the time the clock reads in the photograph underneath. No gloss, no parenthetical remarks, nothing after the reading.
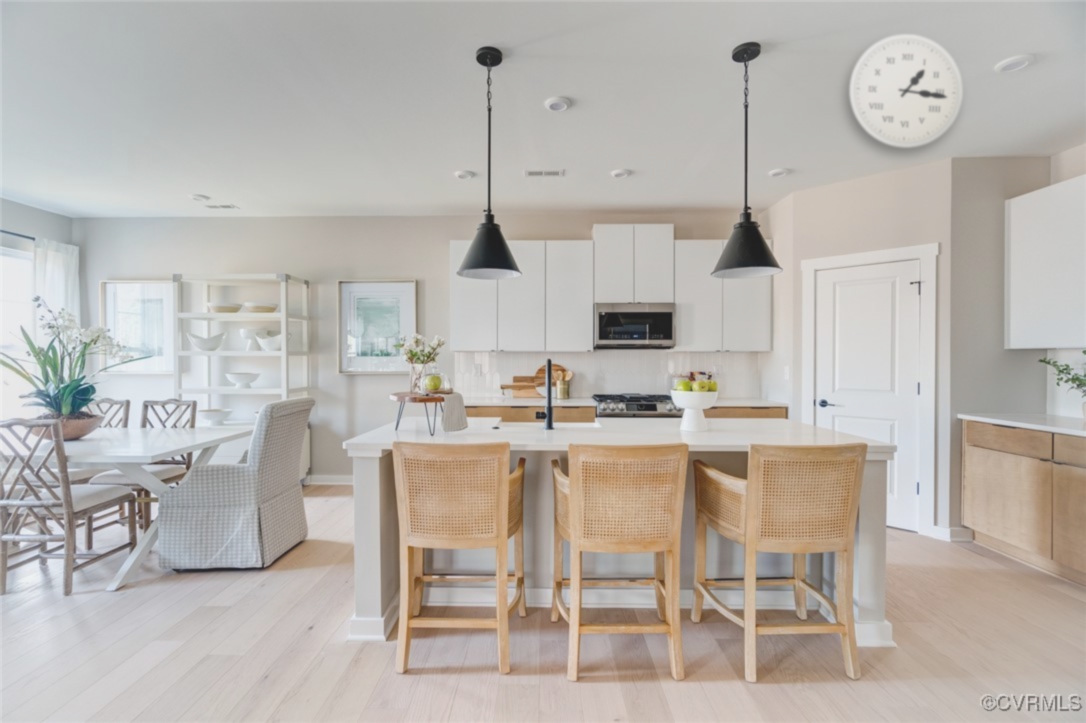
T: 1:16
